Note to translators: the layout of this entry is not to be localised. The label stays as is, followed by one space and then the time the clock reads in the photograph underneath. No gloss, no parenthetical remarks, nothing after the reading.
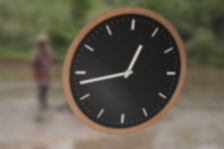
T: 12:43
